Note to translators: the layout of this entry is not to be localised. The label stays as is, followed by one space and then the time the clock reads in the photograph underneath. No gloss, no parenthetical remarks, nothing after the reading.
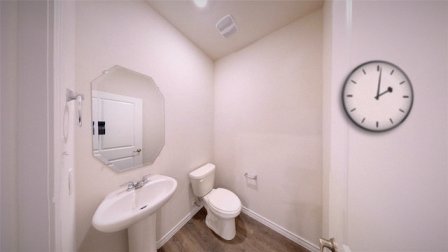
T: 2:01
